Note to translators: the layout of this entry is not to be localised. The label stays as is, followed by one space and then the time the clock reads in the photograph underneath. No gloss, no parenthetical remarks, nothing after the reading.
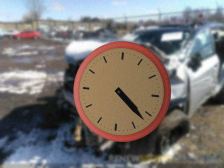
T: 4:22
